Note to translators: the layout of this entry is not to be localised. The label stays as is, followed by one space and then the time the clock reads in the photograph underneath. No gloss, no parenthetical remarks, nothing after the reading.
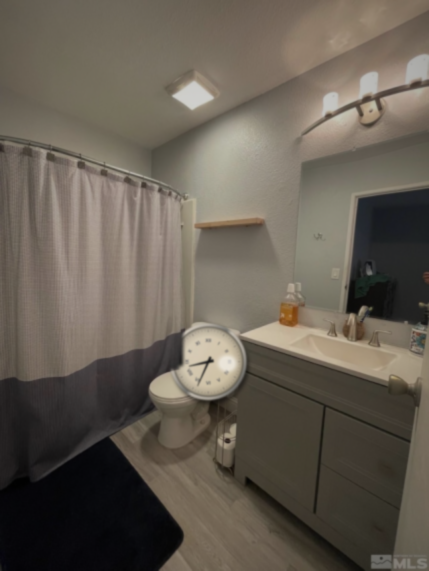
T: 8:34
